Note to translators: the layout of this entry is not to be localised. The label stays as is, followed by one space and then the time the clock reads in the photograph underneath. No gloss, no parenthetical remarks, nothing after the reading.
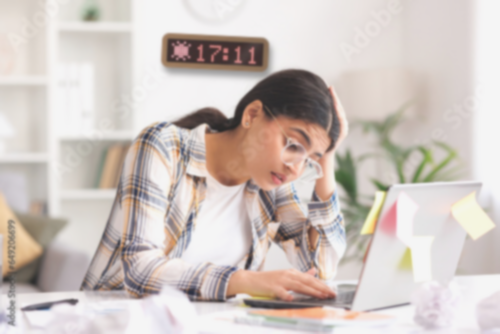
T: 17:11
